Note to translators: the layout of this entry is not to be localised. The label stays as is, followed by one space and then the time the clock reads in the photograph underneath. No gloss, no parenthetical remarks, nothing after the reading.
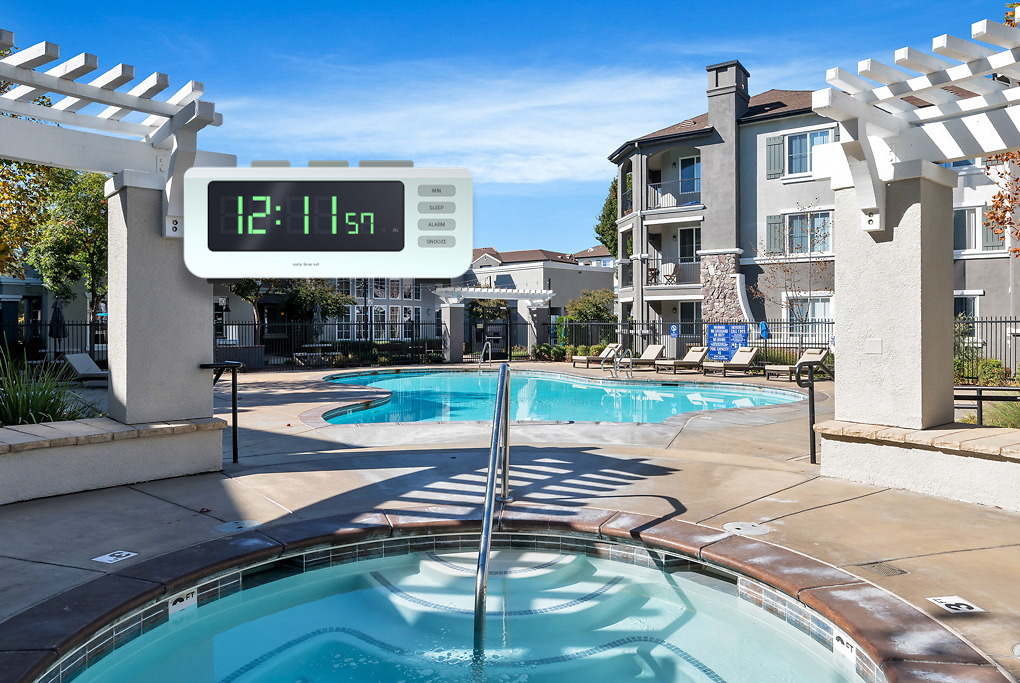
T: 12:11:57
